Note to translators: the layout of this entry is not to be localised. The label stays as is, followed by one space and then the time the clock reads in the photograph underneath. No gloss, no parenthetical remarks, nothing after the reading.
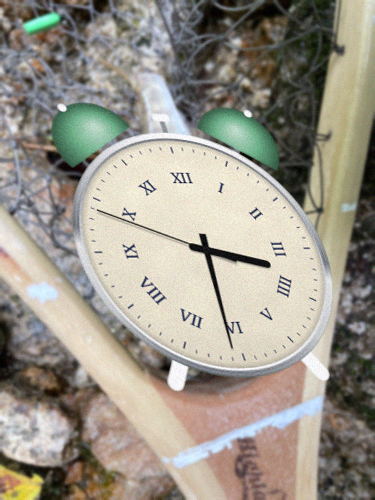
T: 3:30:49
